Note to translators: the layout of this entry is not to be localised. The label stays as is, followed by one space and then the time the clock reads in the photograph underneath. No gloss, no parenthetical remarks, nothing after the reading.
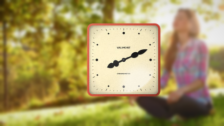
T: 8:11
